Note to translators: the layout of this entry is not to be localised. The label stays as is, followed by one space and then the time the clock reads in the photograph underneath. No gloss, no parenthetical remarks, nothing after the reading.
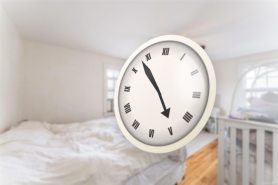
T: 4:53
